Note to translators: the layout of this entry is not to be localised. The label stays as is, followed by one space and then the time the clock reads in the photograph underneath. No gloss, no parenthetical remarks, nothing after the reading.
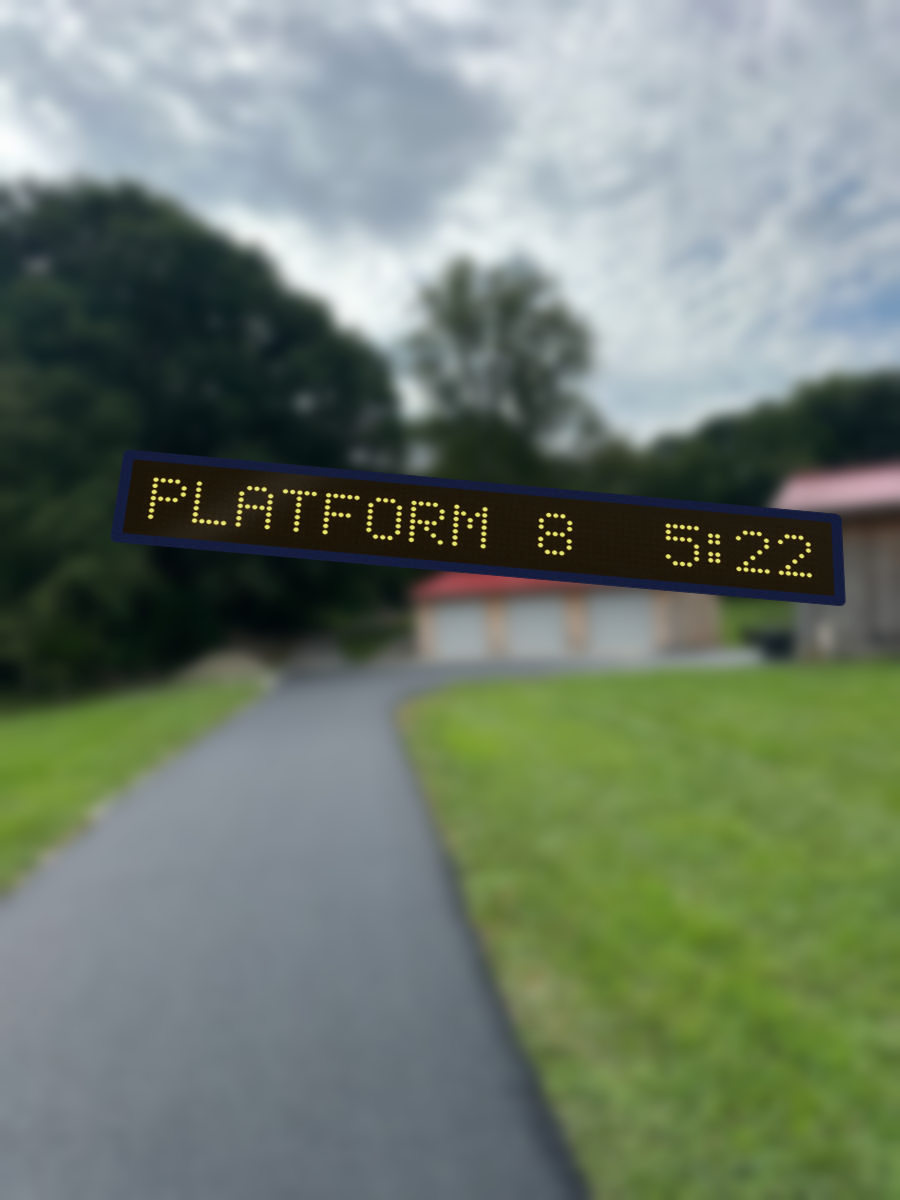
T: 5:22
